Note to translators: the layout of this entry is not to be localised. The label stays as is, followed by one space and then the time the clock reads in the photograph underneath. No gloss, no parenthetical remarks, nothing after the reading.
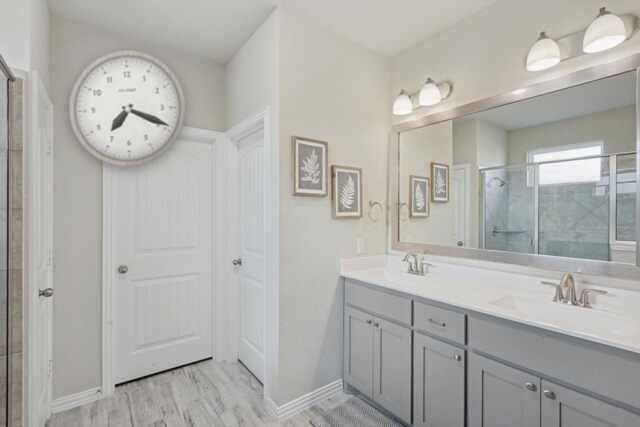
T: 7:19
